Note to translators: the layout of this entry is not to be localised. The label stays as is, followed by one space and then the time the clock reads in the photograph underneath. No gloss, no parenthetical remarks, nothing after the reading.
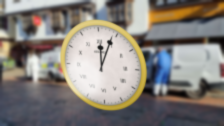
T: 12:04
